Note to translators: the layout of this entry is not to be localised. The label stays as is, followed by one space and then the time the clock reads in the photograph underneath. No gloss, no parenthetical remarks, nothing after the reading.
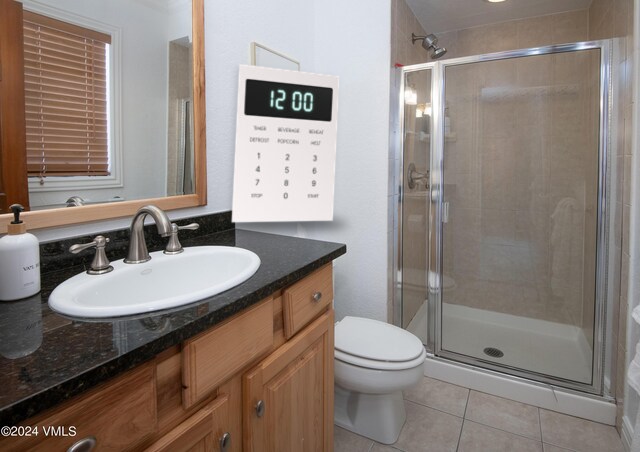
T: 12:00
